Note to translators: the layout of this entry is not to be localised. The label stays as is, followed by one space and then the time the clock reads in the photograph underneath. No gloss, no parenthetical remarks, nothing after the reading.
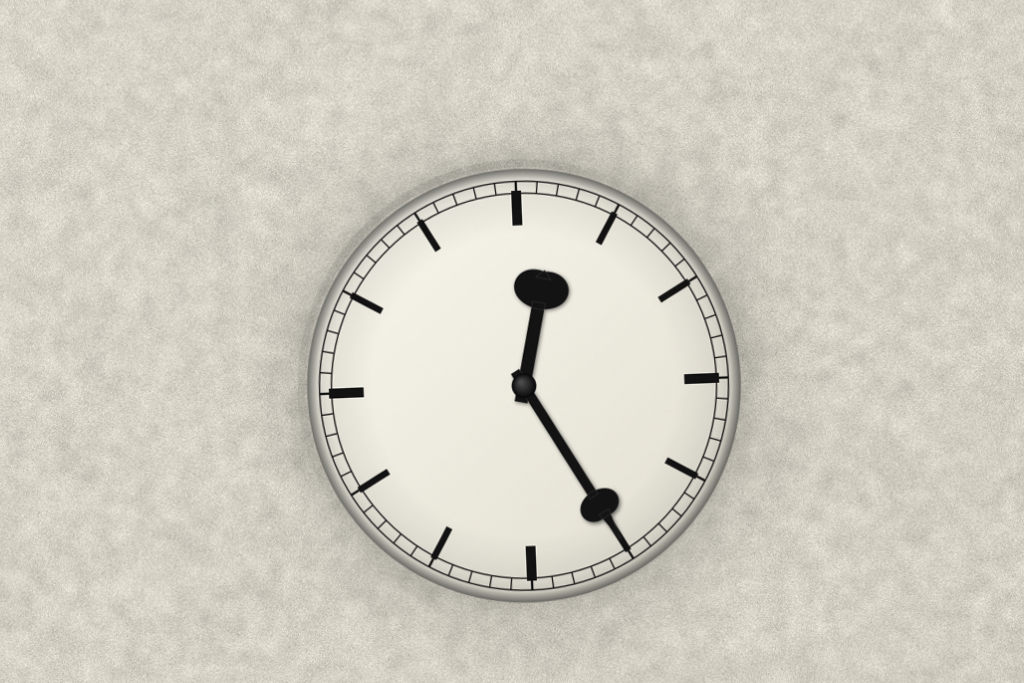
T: 12:25
